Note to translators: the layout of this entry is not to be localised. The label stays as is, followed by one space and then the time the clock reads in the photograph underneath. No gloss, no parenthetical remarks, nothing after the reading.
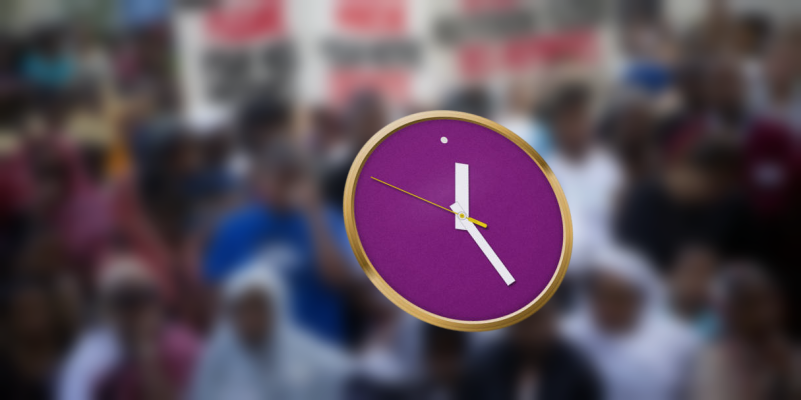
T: 12:25:50
